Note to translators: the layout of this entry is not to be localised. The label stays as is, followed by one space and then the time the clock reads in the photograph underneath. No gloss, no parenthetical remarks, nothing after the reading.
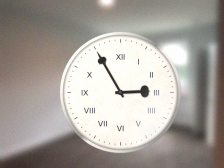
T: 2:55
